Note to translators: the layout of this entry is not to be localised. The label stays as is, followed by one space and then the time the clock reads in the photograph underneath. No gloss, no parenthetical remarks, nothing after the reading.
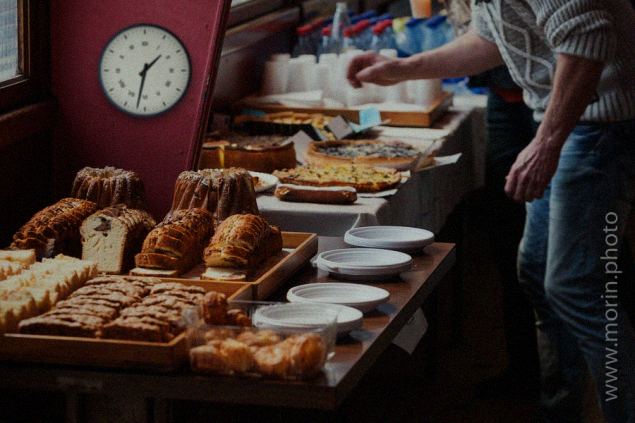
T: 1:32
